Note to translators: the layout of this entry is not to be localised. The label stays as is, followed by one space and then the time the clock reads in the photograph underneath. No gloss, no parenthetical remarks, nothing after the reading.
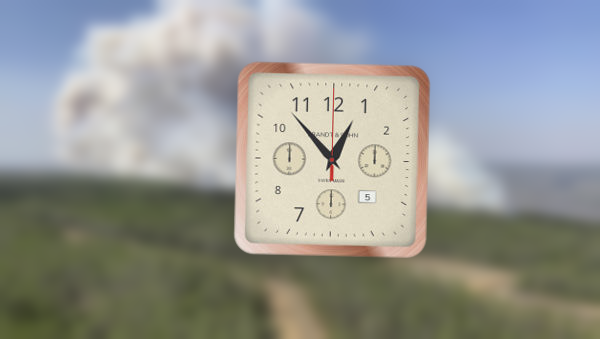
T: 12:53
